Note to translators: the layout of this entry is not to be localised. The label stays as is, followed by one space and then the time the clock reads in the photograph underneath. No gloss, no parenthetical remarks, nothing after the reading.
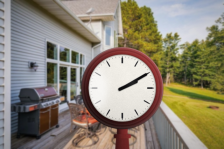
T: 2:10
